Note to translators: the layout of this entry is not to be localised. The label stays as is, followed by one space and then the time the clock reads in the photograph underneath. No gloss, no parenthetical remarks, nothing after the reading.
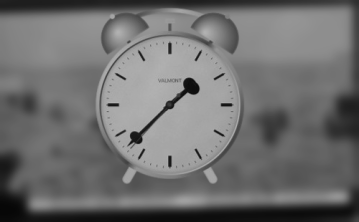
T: 1:37:37
